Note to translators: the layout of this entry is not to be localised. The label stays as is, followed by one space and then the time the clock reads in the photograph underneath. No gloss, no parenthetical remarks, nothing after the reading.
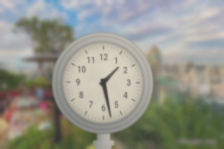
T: 1:28
